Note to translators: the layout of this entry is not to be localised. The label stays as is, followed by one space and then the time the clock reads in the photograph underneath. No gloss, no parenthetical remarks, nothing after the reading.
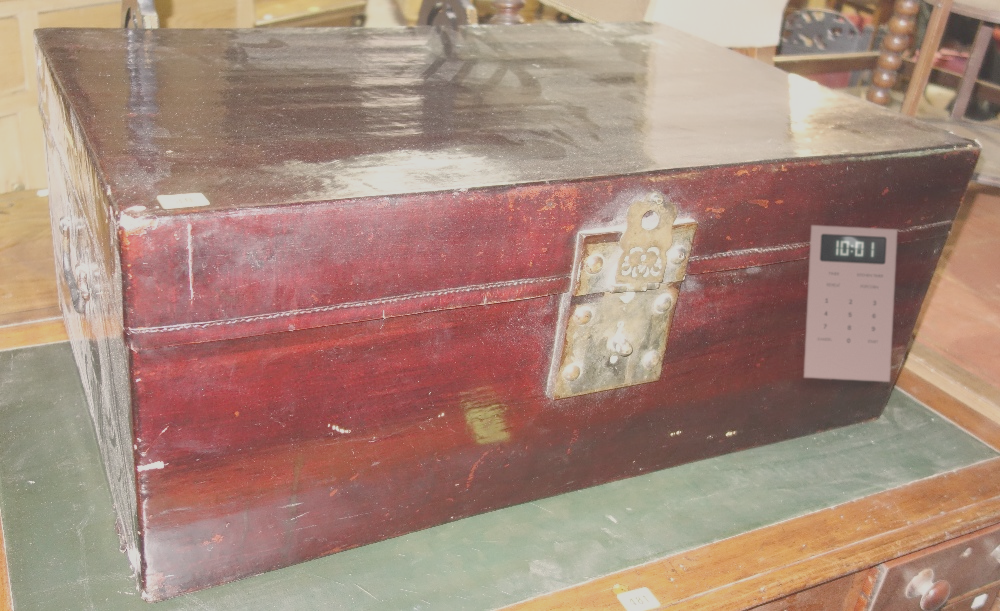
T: 10:01
